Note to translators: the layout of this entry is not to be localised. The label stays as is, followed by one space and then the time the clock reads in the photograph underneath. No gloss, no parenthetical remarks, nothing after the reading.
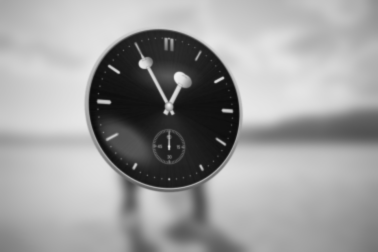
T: 12:55
